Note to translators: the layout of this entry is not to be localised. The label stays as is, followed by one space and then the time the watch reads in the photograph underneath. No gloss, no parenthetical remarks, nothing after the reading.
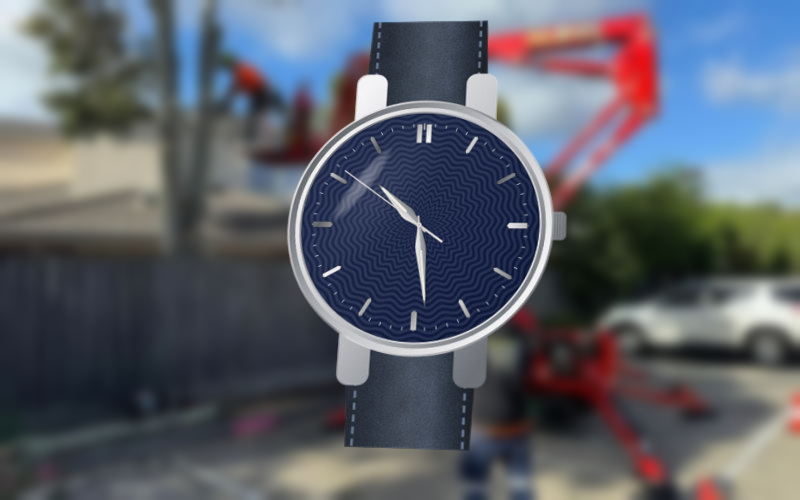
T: 10:28:51
